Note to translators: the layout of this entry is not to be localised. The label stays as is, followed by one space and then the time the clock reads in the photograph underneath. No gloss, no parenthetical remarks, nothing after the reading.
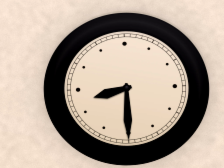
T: 8:30
